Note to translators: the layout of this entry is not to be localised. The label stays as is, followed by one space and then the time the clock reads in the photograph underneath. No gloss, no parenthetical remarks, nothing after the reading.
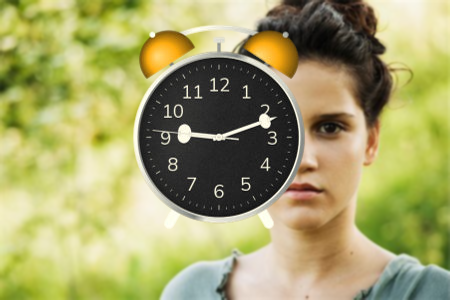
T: 9:11:46
